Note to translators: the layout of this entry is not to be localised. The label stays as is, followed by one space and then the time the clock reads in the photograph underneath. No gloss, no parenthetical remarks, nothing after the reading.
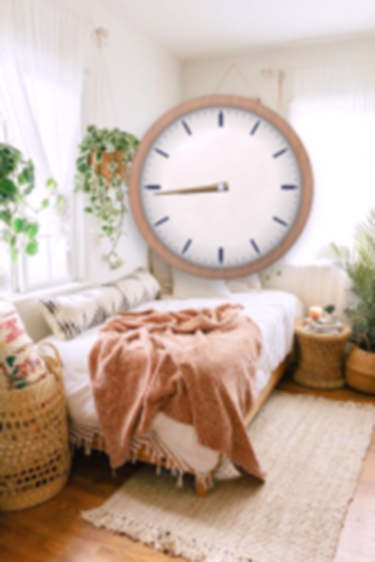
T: 8:44
